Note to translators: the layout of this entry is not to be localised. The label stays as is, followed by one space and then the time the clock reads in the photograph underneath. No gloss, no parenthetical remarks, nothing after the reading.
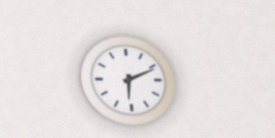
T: 6:11
